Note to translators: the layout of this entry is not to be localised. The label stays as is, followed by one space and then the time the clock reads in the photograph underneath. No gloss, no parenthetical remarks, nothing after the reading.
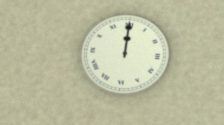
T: 12:00
